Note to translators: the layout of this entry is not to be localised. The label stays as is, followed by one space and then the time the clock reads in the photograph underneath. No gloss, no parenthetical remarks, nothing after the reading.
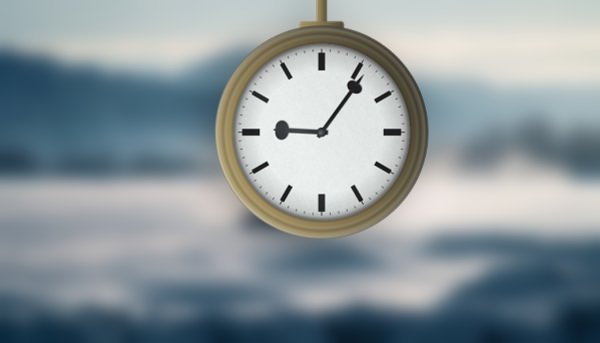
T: 9:06
